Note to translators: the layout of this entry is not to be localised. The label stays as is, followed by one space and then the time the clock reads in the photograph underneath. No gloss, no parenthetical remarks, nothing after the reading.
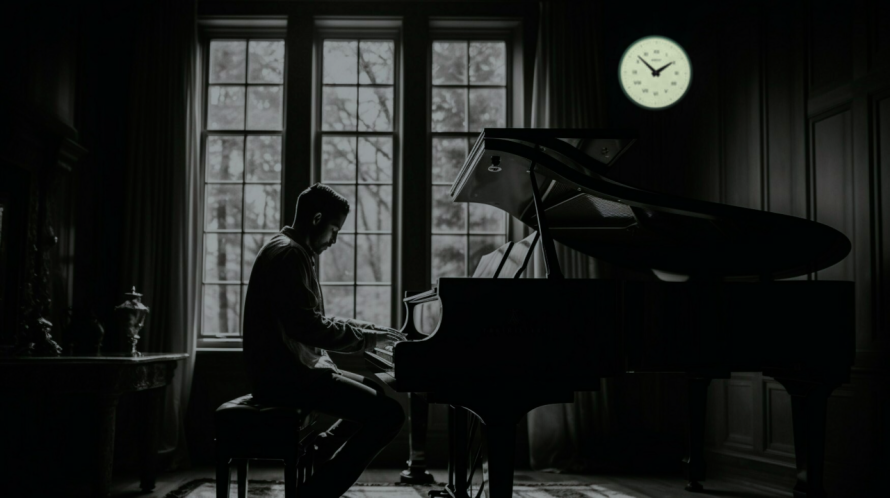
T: 1:52
